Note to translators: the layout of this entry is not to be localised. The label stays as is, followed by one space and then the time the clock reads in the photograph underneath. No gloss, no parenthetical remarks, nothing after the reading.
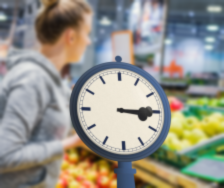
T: 3:15
